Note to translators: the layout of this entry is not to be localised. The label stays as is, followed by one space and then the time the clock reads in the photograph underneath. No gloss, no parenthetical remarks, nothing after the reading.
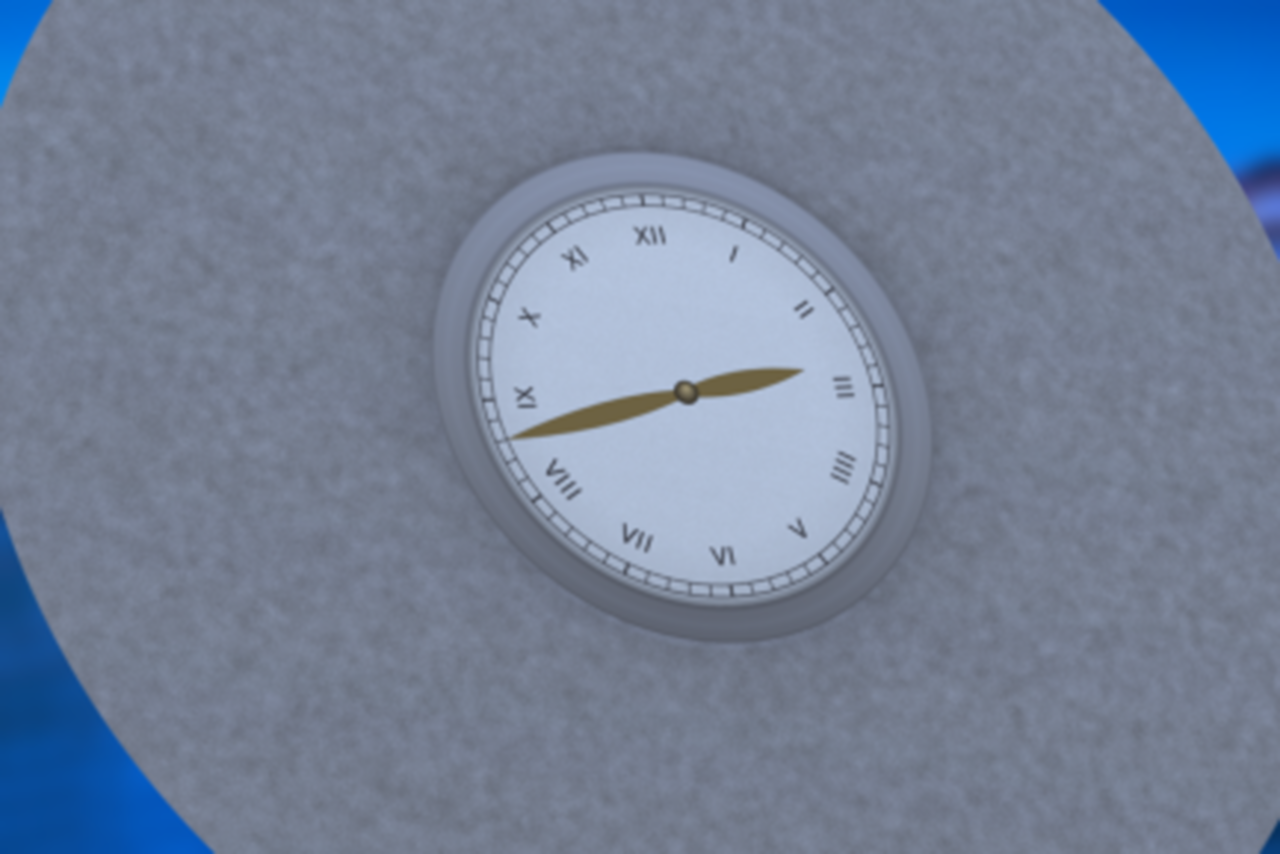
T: 2:43
